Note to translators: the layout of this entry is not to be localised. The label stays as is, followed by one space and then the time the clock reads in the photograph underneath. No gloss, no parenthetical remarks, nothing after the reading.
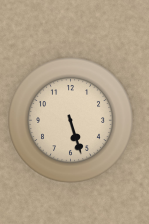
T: 5:27
